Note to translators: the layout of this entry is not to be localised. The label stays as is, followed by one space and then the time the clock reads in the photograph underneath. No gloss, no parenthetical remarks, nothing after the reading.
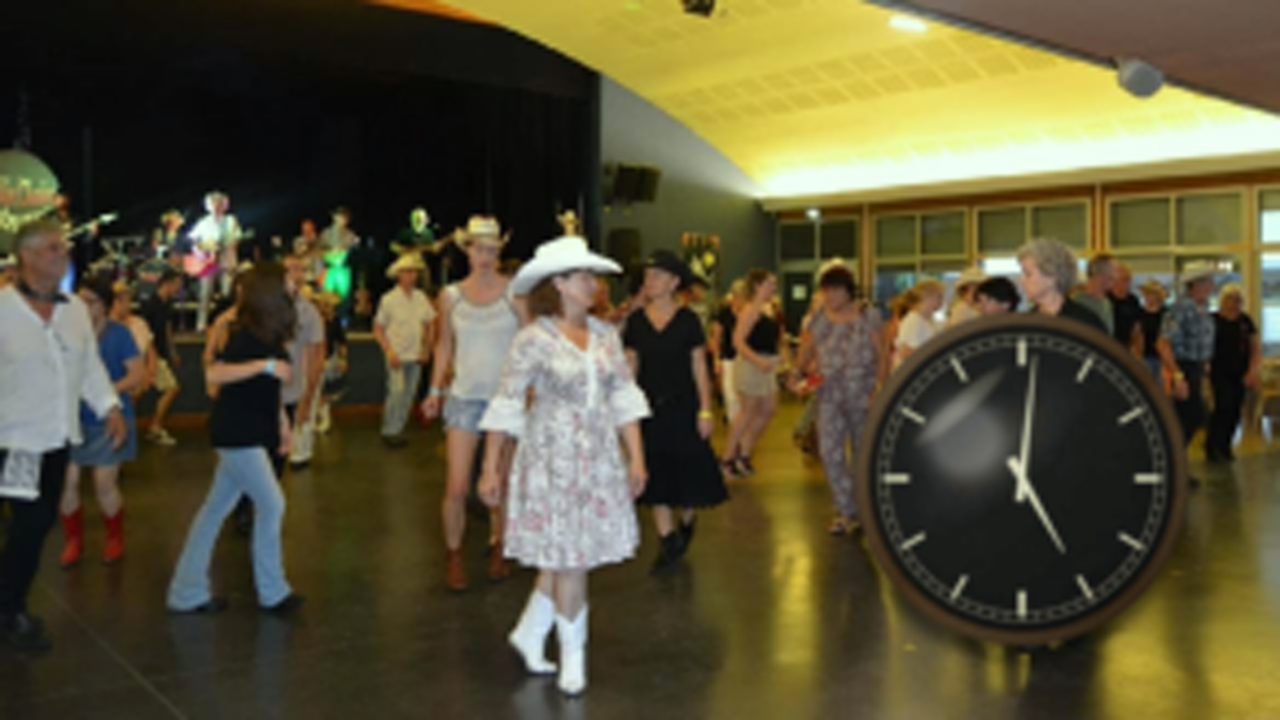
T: 5:01
